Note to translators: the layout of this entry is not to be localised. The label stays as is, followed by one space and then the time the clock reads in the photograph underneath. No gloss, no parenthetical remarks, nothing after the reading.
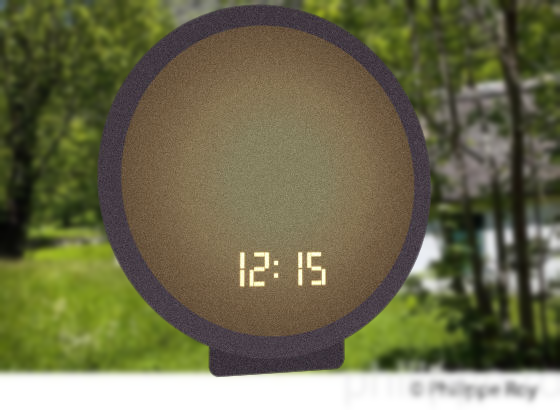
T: 12:15
